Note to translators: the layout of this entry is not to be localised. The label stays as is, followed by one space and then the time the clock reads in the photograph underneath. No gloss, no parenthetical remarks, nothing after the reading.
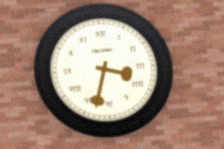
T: 3:33
